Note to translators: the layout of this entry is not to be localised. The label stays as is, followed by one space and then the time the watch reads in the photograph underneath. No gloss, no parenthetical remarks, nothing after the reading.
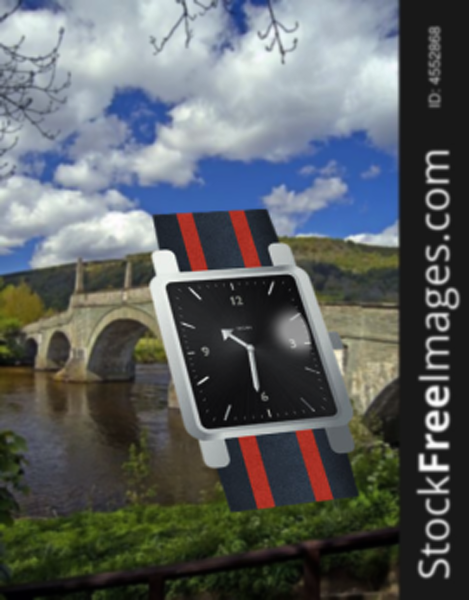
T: 10:31
